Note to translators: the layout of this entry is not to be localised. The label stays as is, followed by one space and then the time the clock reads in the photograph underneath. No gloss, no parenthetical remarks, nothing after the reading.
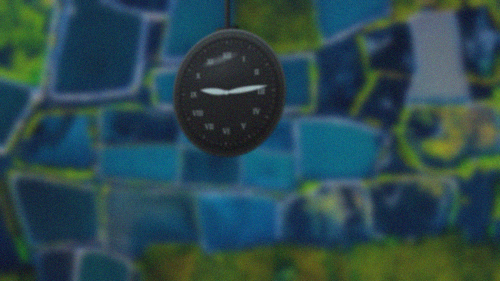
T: 9:14
